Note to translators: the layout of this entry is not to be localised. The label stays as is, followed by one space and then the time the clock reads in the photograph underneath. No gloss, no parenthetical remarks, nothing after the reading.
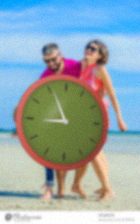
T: 8:56
